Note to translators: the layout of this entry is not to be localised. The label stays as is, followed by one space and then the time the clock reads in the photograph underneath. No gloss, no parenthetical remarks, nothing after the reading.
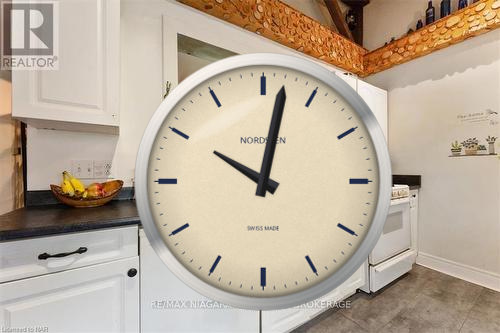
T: 10:02
